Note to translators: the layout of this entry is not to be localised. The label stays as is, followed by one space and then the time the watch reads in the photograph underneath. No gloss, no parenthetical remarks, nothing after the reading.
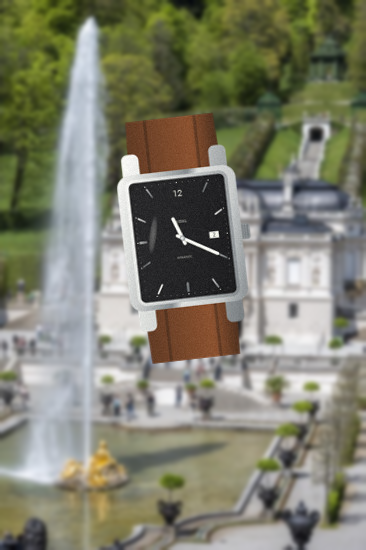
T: 11:20
